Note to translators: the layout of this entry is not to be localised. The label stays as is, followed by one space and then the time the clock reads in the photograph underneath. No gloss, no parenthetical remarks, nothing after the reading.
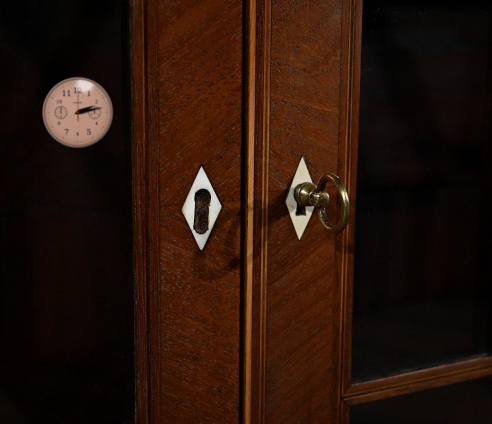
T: 2:13
